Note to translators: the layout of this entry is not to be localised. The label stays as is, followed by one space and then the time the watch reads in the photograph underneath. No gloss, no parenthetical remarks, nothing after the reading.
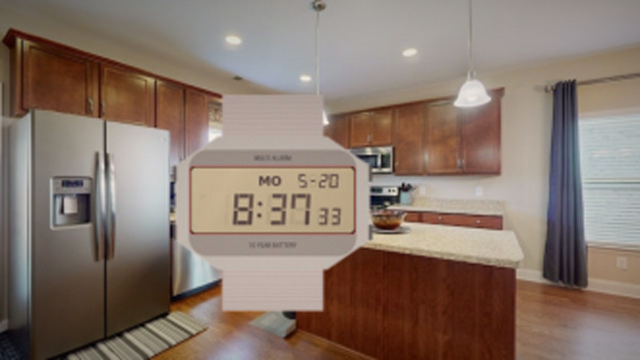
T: 8:37:33
